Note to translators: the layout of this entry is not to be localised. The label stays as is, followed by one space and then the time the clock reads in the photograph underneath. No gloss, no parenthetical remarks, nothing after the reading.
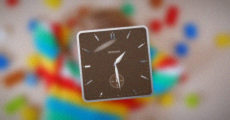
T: 1:29
